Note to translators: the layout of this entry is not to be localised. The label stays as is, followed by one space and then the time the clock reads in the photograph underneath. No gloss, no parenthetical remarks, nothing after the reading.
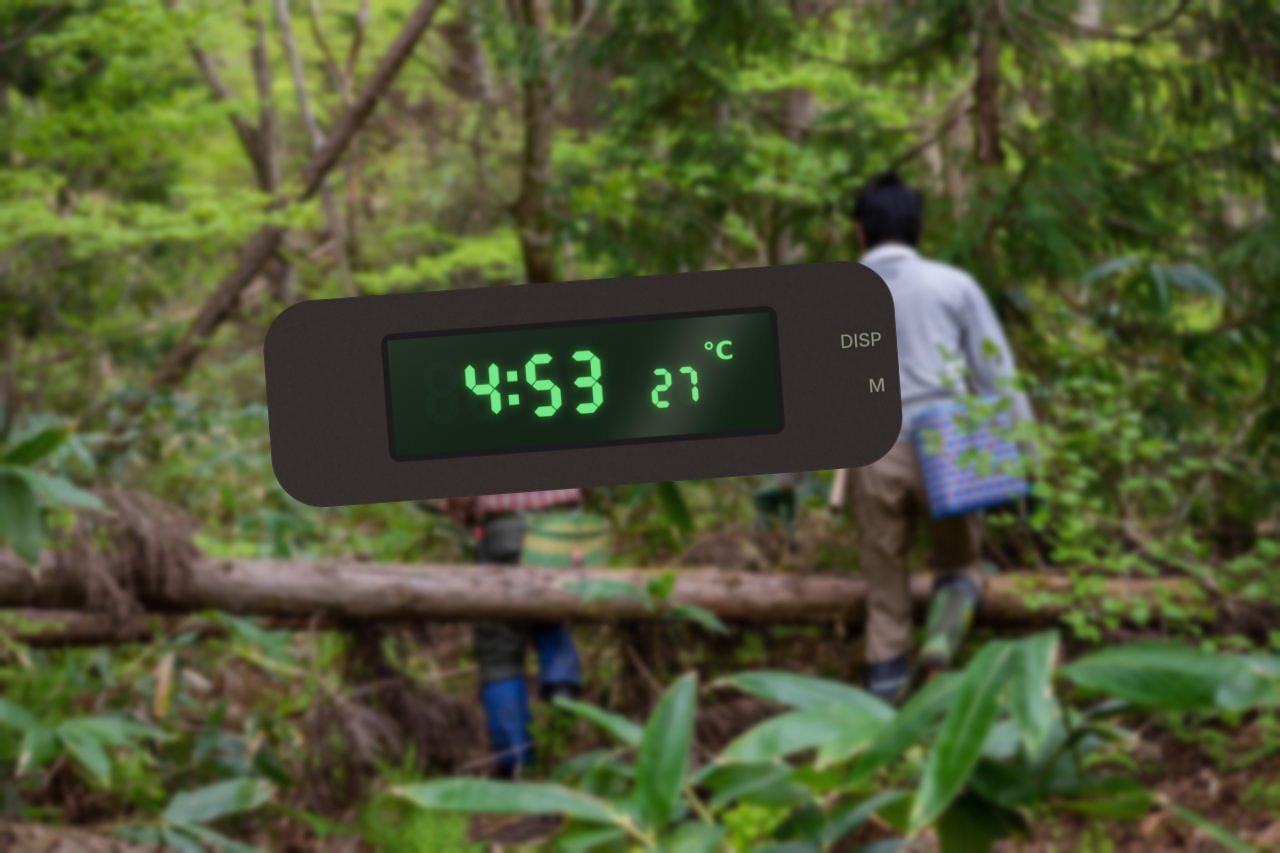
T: 4:53
